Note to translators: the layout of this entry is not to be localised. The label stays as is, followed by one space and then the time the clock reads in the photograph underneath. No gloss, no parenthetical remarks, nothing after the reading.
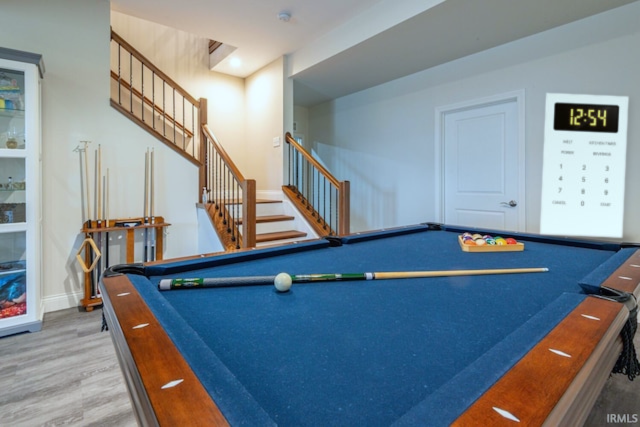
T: 12:54
